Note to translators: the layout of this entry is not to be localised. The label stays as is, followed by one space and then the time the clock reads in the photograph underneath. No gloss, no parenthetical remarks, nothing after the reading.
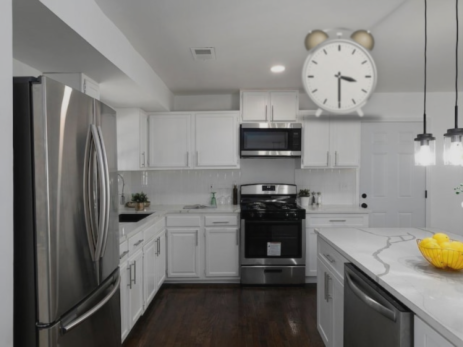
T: 3:30
